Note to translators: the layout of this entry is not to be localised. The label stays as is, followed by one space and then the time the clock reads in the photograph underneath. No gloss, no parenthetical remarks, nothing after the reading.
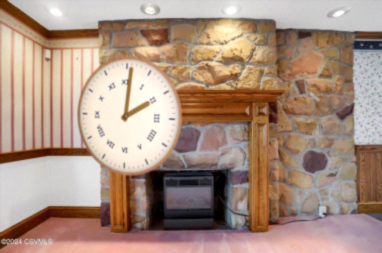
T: 2:01
